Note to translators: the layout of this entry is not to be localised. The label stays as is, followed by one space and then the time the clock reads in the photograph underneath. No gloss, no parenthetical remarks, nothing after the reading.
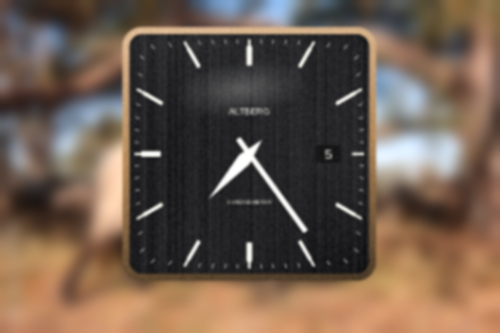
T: 7:24
